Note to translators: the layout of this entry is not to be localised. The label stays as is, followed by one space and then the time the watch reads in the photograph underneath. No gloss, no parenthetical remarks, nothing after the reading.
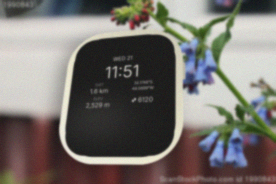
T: 11:51
